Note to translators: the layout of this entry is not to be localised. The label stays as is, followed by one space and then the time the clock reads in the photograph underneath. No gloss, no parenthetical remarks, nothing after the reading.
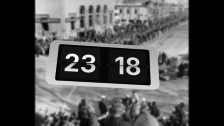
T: 23:18
